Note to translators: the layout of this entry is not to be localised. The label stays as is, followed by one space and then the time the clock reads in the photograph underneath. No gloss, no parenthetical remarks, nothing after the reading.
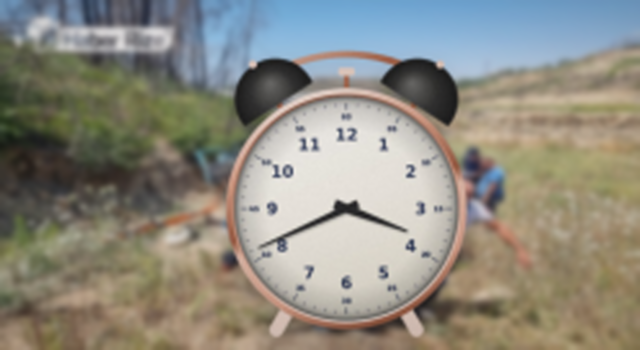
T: 3:41
